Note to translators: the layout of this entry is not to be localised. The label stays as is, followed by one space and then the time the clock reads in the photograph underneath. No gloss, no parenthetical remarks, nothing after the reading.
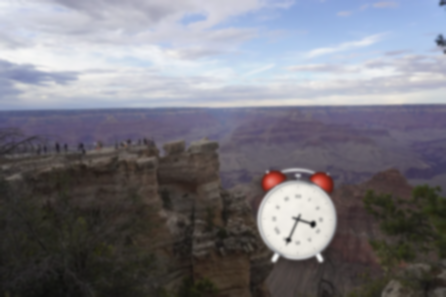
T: 3:34
